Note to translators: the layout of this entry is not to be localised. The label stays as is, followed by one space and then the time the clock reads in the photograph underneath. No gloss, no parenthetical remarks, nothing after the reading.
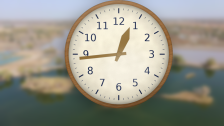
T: 12:44
